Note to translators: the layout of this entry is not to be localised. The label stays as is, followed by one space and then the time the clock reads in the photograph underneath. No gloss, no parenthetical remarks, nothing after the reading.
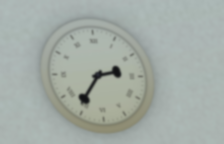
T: 2:36
